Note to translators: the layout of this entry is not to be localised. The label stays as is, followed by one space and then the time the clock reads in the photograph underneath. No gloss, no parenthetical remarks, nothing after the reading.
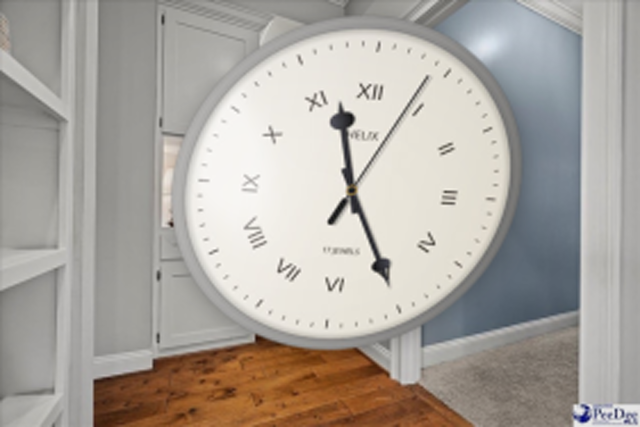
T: 11:25:04
